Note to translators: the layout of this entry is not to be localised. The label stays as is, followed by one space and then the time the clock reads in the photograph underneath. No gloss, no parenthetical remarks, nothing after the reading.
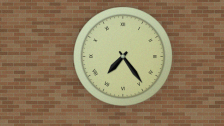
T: 7:24
